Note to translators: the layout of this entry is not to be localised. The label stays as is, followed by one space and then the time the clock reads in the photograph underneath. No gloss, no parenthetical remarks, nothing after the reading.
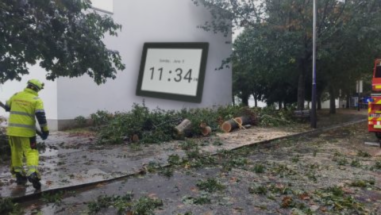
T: 11:34
